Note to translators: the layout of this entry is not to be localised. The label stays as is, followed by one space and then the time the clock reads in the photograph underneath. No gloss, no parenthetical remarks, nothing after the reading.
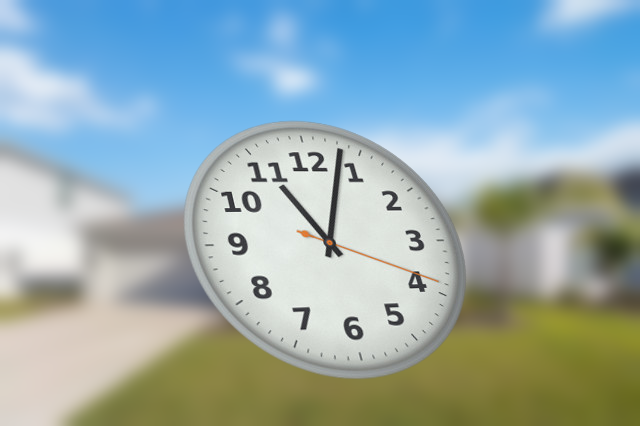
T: 11:03:19
